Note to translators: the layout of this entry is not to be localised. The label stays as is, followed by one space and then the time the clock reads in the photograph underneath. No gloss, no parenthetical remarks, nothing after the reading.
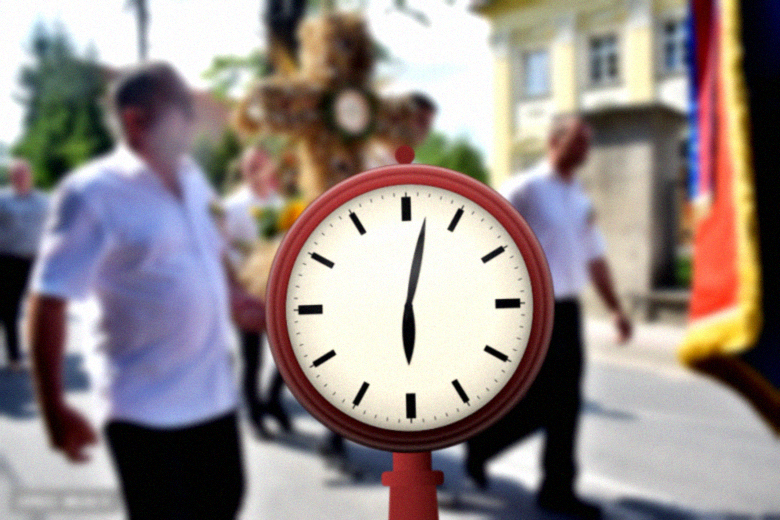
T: 6:02
